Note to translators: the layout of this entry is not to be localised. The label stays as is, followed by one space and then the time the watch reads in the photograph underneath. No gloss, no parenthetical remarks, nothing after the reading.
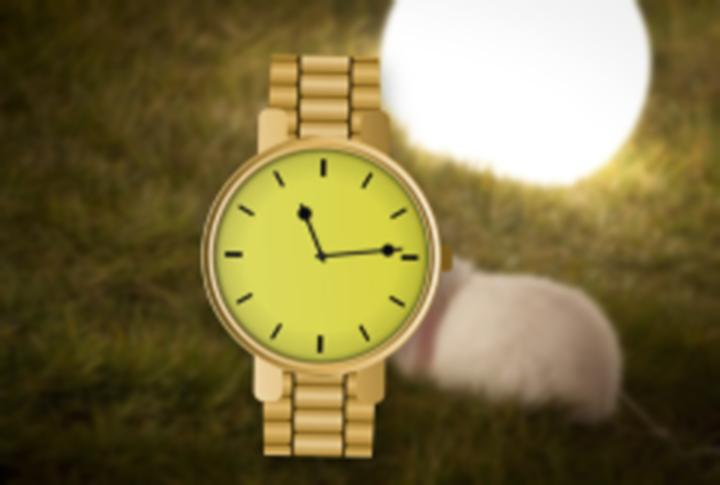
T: 11:14
